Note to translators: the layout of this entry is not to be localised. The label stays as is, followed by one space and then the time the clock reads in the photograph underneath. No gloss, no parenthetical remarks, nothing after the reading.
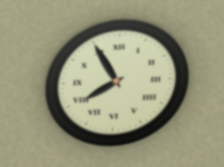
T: 7:55
